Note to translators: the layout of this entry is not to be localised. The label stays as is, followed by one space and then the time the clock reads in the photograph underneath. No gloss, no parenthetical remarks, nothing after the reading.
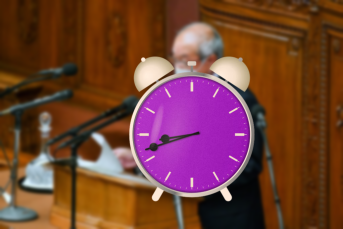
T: 8:42
